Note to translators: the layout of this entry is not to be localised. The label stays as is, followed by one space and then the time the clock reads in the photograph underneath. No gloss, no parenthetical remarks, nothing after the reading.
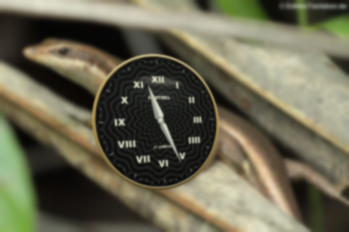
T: 11:26
